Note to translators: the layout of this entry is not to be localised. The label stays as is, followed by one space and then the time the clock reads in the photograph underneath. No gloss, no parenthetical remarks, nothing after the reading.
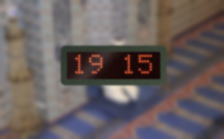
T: 19:15
